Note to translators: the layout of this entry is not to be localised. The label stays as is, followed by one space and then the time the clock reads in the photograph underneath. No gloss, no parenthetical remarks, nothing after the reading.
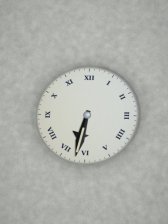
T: 6:32
